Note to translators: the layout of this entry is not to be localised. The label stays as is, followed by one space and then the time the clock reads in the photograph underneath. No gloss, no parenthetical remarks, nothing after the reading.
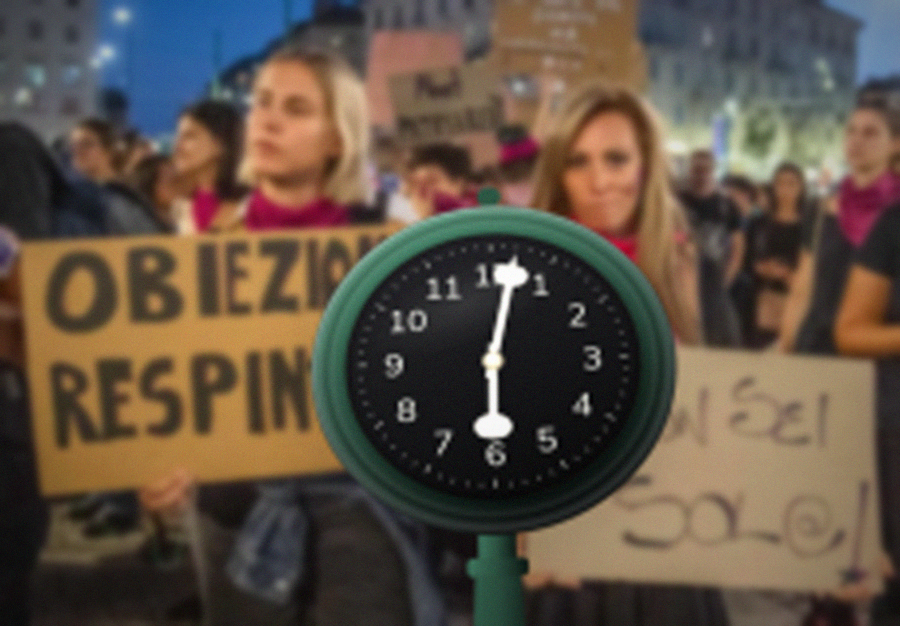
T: 6:02
